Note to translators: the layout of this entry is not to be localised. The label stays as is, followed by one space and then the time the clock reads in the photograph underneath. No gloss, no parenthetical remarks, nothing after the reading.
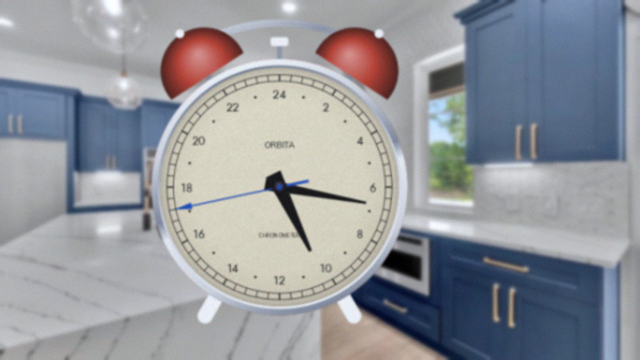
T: 10:16:43
